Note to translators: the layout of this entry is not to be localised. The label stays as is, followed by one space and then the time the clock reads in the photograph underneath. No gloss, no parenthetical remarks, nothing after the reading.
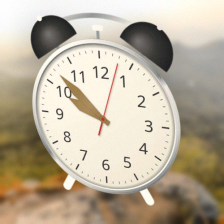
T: 9:52:03
